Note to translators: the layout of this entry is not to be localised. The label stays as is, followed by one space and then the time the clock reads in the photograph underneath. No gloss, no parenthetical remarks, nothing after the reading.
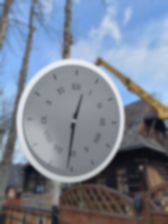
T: 12:31
